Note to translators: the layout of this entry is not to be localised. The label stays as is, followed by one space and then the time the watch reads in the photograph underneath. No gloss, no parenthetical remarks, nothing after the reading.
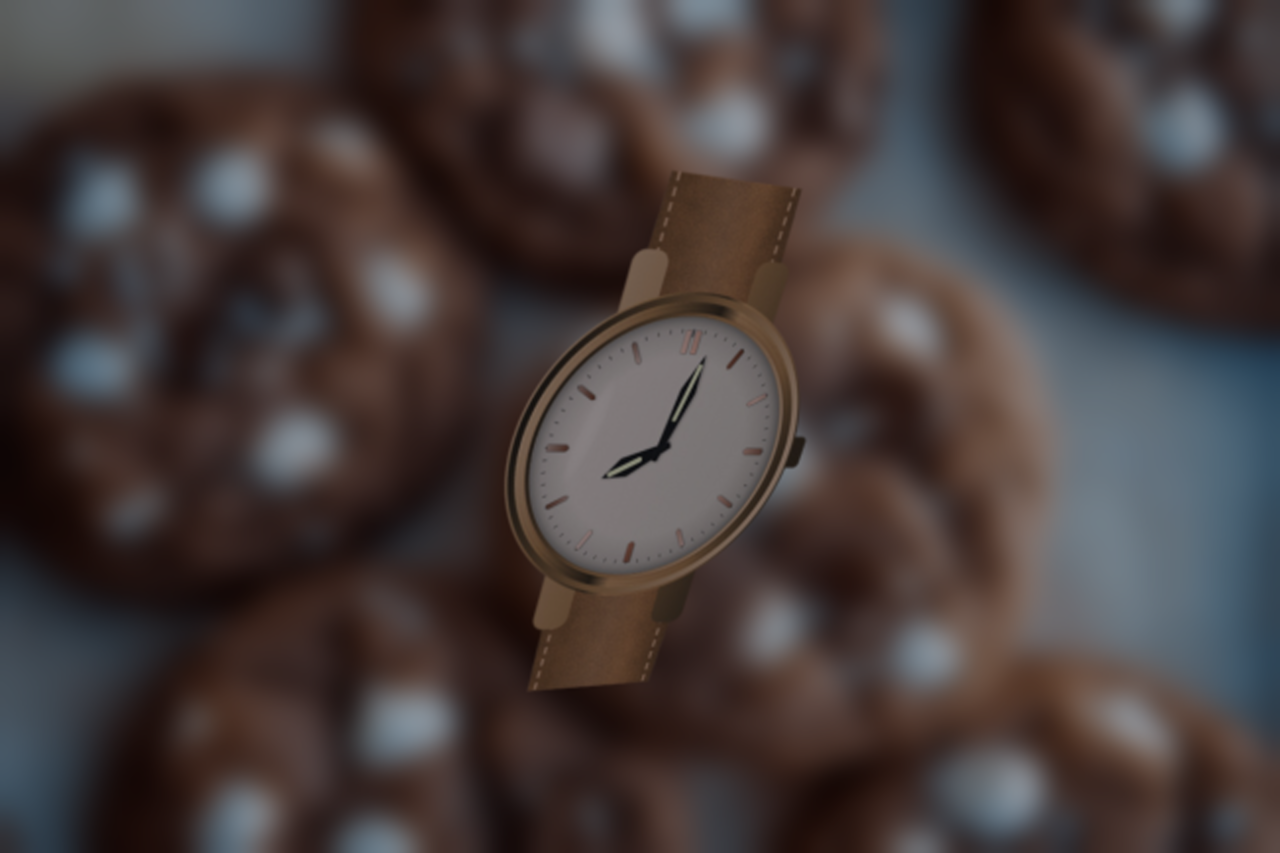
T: 8:02
